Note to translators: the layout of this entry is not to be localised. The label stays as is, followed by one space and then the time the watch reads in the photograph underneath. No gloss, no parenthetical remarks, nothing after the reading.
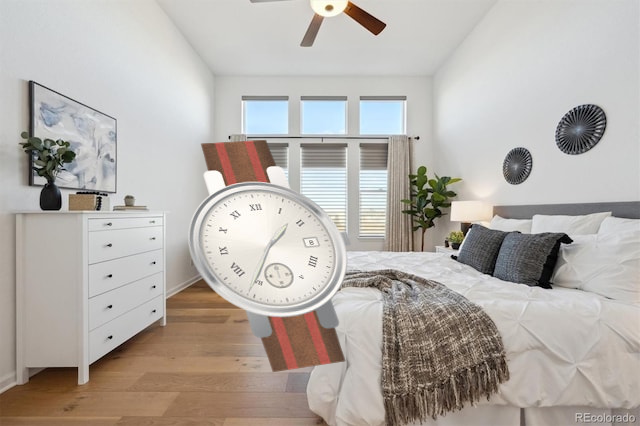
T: 1:36
